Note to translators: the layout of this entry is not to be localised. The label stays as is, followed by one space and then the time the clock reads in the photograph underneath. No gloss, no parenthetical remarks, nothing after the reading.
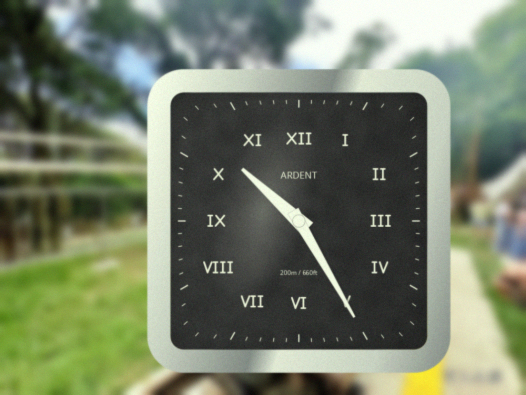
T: 10:25
